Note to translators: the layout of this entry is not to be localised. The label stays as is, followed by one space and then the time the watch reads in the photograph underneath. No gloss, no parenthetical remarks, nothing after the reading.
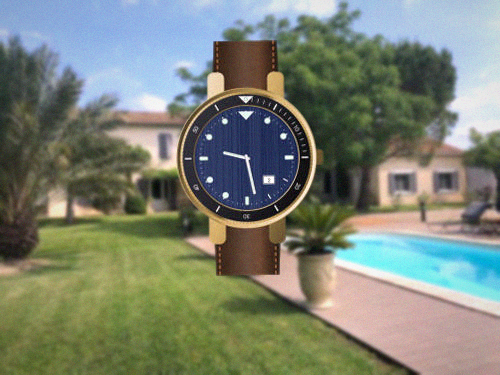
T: 9:28
